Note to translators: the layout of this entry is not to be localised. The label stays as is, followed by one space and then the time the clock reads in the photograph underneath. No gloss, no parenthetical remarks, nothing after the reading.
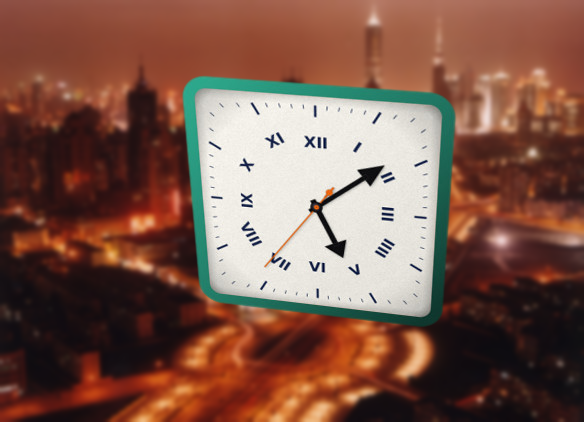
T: 5:08:36
